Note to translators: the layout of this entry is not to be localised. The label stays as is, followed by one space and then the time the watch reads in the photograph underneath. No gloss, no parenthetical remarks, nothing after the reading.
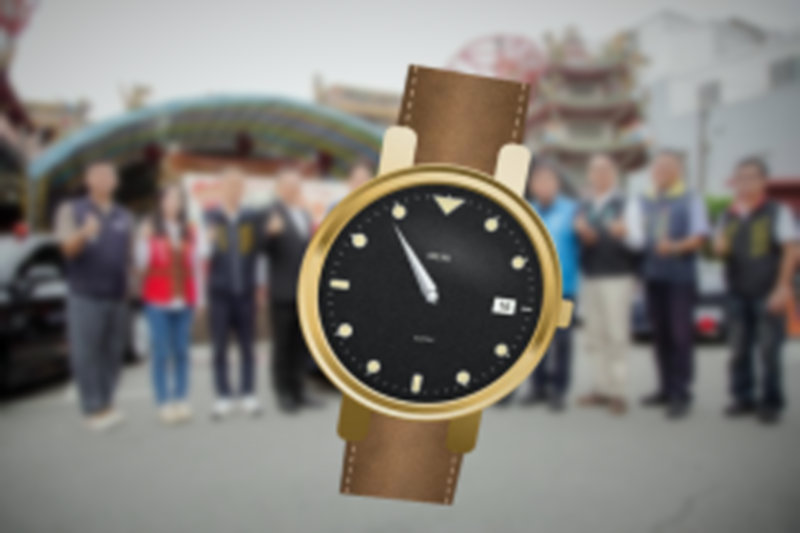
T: 10:54
